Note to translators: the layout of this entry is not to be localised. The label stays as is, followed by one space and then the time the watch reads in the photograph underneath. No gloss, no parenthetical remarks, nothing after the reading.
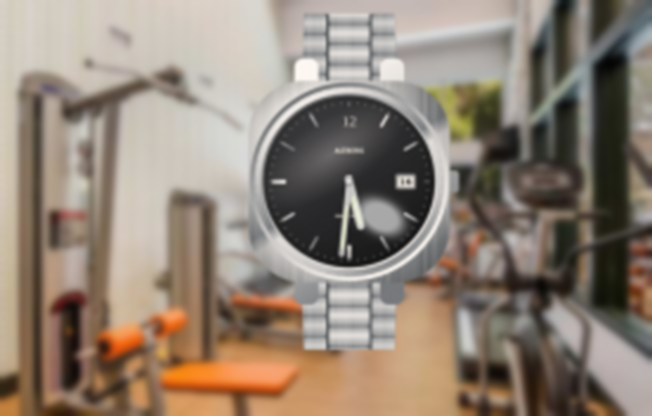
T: 5:31
